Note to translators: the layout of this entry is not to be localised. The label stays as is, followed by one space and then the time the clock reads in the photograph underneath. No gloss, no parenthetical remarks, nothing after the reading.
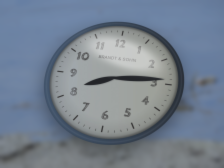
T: 8:14
